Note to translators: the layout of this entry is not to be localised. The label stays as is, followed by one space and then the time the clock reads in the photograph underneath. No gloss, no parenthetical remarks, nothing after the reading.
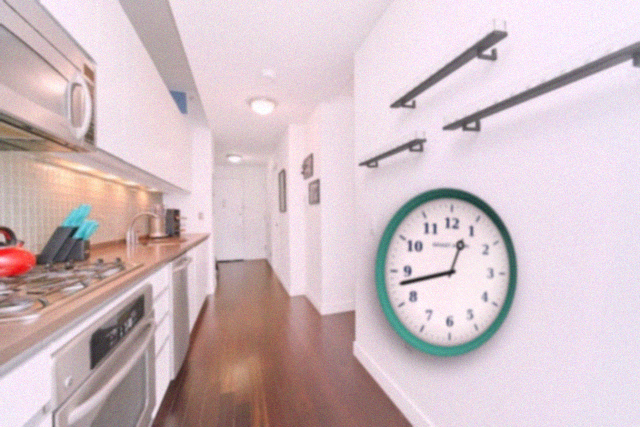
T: 12:43
